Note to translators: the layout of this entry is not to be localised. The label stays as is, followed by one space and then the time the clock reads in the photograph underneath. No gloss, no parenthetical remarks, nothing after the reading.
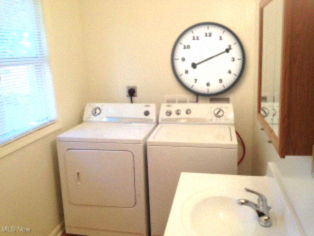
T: 8:11
